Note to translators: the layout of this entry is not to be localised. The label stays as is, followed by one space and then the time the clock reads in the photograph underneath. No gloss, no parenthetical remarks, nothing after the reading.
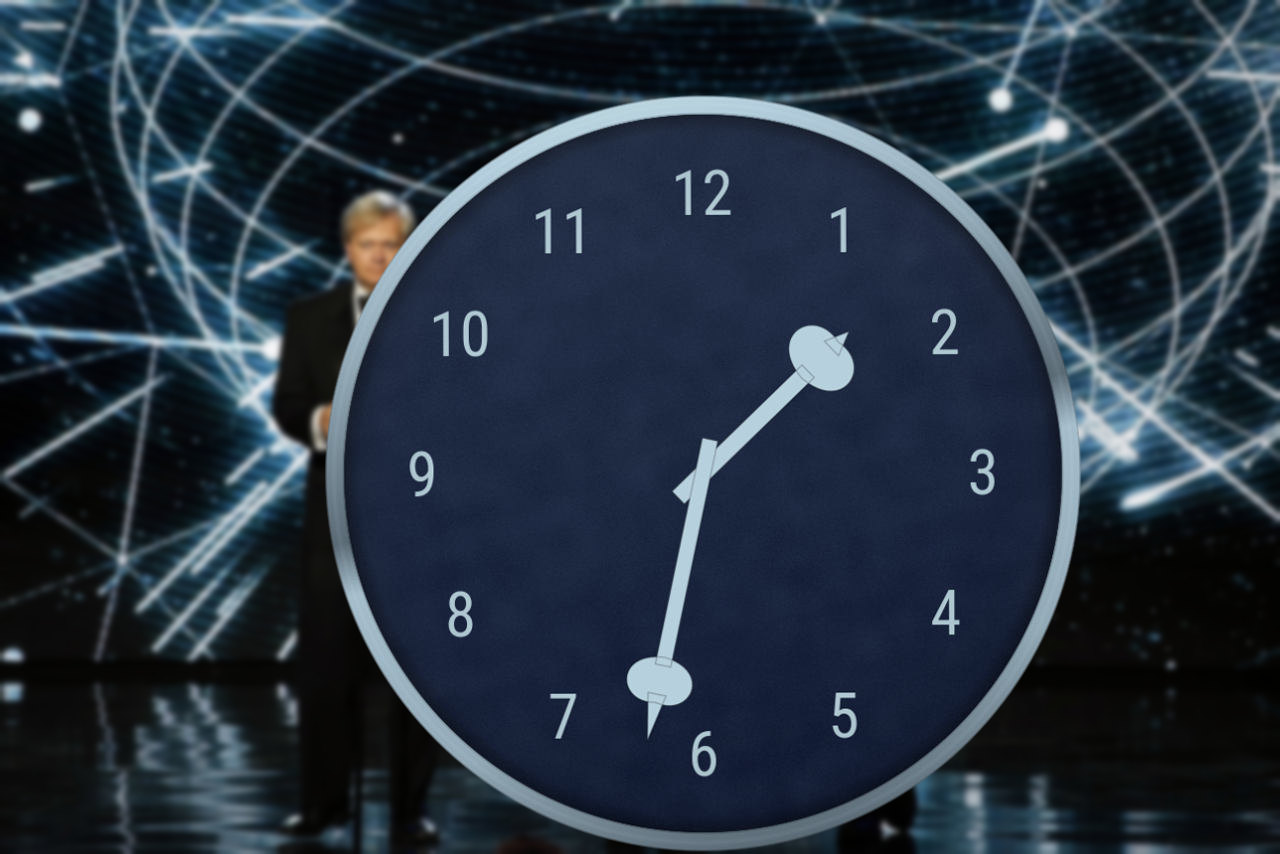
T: 1:32
